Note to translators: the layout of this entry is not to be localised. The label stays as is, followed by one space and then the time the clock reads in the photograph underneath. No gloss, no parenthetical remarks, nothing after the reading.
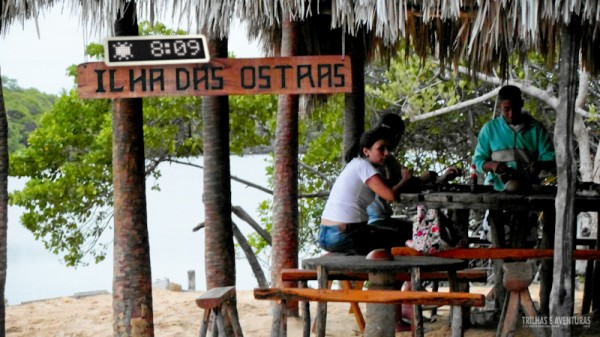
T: 8:09
